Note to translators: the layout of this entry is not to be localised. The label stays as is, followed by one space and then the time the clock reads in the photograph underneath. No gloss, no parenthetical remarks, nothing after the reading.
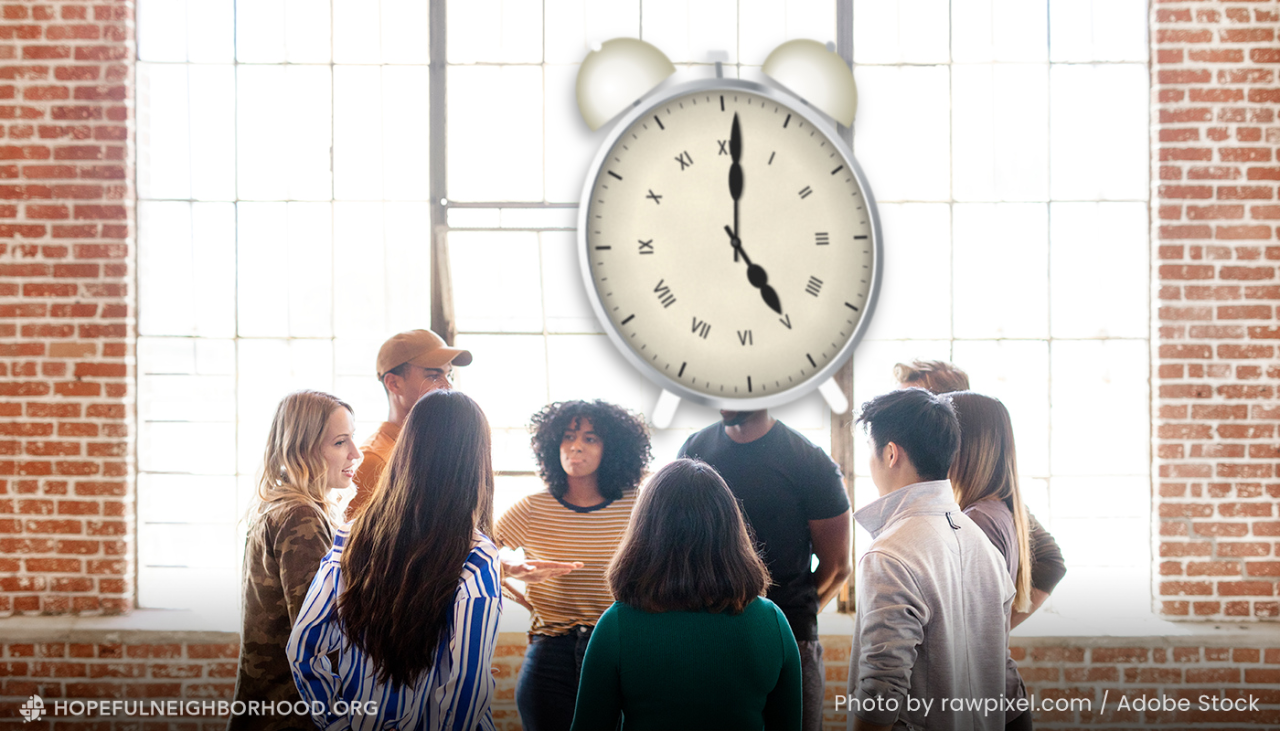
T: 5:01
